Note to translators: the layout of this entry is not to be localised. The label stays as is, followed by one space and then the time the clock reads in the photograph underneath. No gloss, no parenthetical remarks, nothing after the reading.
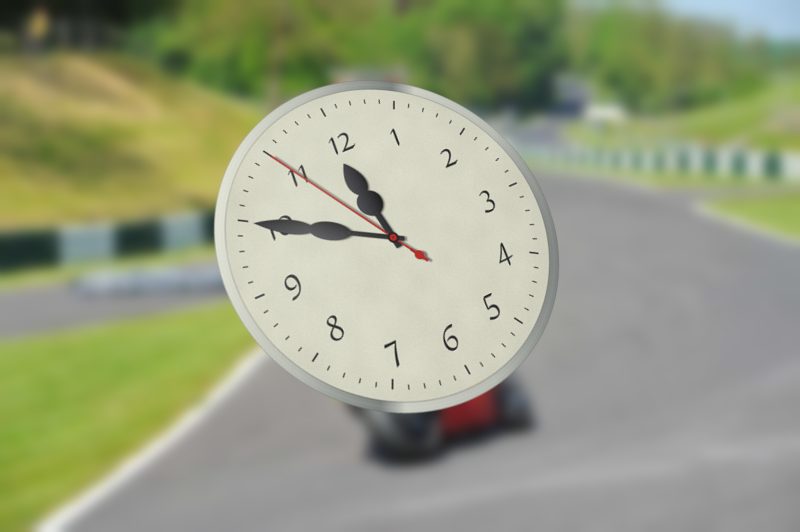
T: 11:49:55
